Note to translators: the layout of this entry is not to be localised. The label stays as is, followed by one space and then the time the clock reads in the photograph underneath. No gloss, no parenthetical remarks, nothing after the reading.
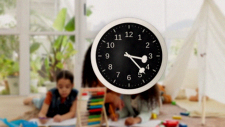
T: 3:23
